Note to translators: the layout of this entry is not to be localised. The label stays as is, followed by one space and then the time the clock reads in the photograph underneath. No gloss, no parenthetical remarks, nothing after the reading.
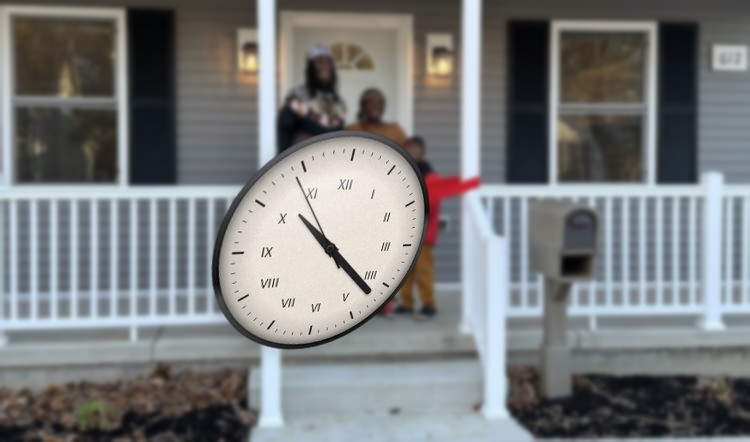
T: 10:21:54
